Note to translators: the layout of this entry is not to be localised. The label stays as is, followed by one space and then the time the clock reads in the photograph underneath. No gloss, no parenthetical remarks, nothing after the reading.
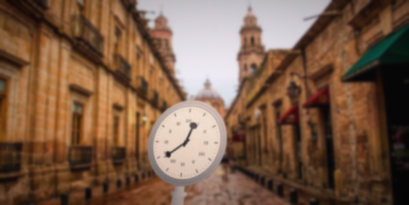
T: 12:39
